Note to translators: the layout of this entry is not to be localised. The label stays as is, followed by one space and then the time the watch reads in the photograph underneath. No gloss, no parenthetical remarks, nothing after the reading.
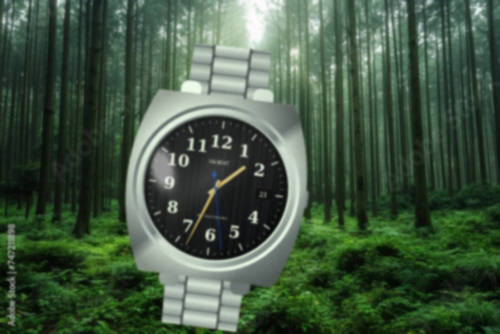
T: 1:33:28
